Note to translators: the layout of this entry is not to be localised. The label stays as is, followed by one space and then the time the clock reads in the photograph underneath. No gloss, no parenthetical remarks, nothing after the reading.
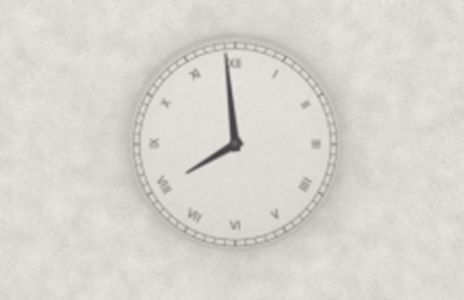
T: 7:59
